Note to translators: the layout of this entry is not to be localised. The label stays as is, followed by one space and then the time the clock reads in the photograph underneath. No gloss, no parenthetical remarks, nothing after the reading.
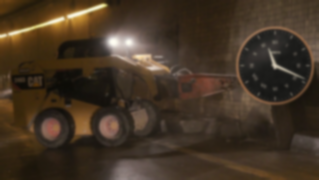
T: 11:19
